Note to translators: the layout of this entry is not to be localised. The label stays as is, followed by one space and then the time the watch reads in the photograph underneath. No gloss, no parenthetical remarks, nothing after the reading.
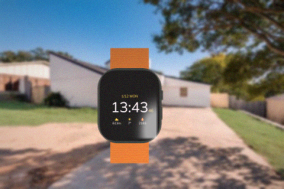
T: 13:43
